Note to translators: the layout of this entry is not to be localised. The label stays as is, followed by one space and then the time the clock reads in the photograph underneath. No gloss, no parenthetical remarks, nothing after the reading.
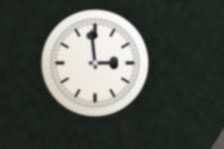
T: 2:59
